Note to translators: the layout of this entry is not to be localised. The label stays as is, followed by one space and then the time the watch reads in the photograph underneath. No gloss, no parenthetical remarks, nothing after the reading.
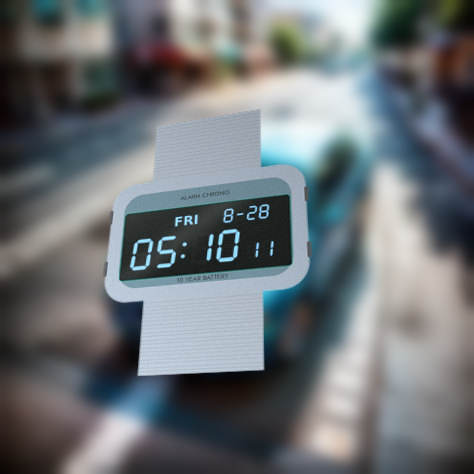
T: 5:10:11
